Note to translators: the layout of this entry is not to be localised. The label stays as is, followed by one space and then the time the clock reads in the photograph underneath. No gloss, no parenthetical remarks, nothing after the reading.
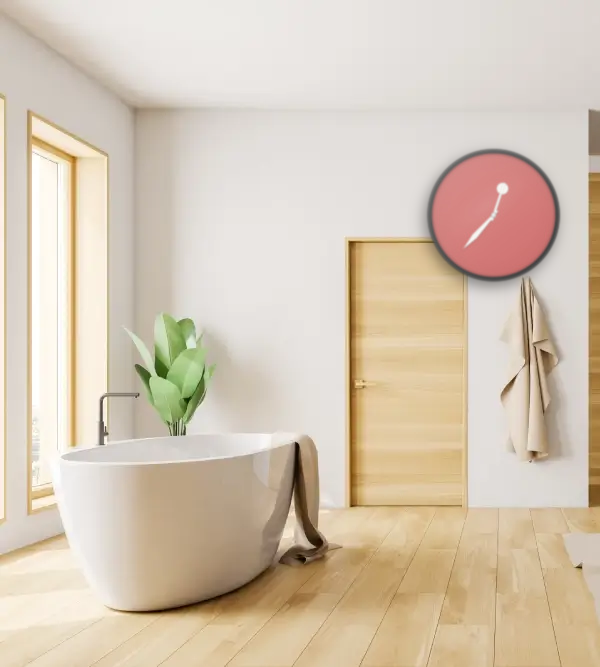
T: 12:37
